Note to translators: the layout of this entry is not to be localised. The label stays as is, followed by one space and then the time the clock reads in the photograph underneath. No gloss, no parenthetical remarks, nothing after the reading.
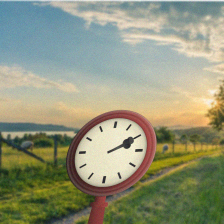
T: 2:10
